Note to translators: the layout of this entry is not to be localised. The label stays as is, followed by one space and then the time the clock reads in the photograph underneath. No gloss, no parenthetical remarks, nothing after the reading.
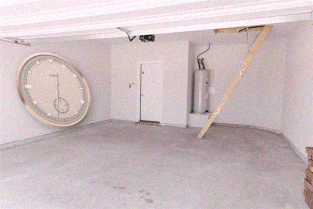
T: 12:32
